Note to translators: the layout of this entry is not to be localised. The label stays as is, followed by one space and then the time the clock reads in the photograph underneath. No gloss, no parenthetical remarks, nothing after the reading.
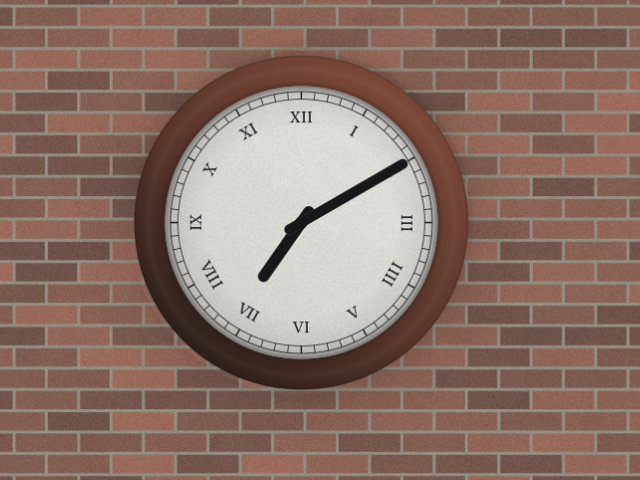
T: 7:10
